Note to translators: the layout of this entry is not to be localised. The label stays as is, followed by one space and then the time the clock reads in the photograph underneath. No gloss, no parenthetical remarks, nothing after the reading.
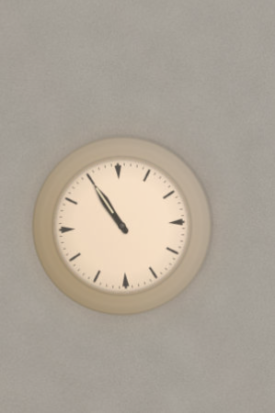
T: 10:55
